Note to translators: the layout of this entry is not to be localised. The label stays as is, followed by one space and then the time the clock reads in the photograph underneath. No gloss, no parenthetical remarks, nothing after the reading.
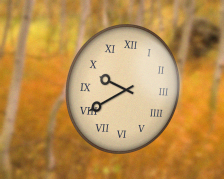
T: 9:40
